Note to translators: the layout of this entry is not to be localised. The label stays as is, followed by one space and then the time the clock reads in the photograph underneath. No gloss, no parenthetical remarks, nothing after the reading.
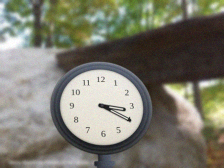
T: 3:20
